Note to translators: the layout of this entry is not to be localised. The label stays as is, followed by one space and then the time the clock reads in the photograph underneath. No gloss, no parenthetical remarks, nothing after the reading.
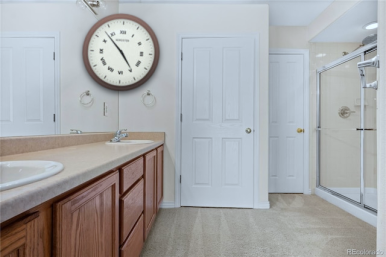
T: 4:53
